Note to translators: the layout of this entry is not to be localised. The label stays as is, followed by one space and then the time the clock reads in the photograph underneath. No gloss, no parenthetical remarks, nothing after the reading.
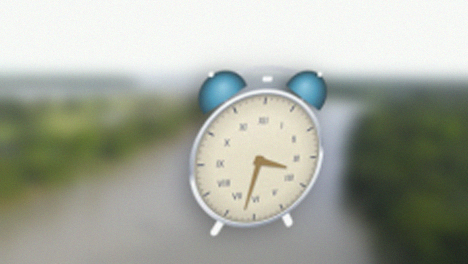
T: 3:32
